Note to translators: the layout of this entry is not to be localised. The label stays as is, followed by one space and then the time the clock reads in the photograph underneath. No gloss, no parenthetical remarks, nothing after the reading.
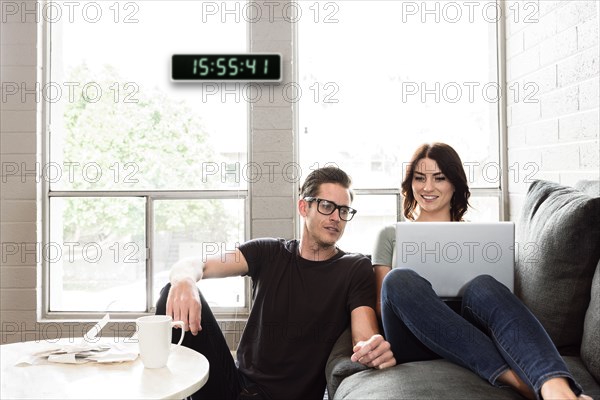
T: 15:55:41
